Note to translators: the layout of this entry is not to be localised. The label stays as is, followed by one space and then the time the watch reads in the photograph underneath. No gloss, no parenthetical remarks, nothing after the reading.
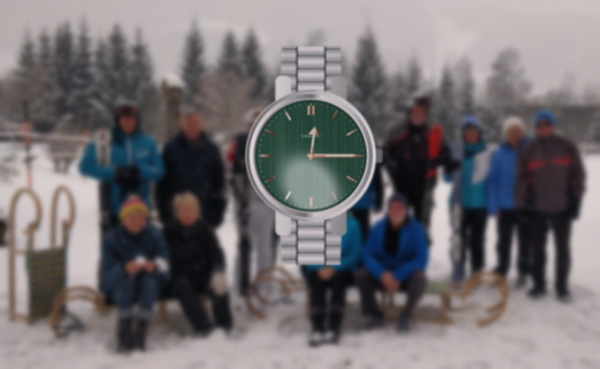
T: 12:15
